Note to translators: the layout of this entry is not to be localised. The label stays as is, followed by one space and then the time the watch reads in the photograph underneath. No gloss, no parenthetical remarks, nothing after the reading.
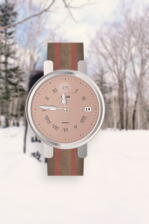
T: 11:46
